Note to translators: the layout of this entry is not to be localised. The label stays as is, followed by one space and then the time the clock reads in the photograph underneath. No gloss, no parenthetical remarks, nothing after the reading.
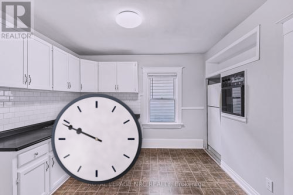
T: 9:49
